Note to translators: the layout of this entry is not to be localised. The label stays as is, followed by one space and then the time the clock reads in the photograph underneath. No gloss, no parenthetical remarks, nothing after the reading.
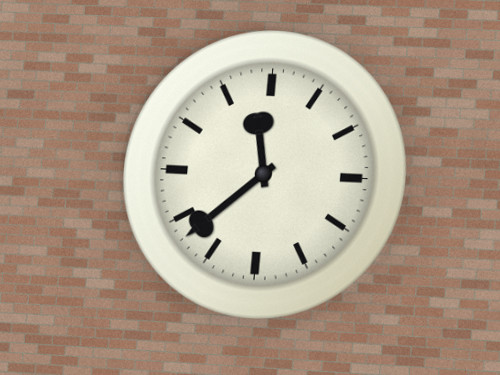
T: 11:38
